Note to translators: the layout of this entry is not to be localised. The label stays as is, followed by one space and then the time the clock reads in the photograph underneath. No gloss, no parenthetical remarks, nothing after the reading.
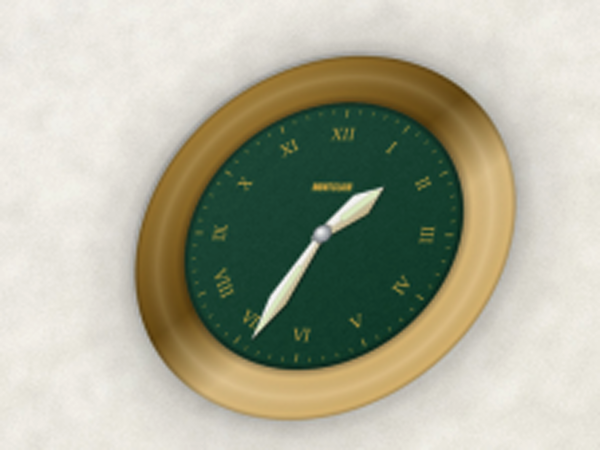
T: 1:34
